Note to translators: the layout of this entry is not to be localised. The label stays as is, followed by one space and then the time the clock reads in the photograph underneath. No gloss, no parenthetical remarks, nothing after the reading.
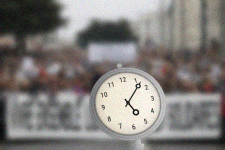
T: 5:07
